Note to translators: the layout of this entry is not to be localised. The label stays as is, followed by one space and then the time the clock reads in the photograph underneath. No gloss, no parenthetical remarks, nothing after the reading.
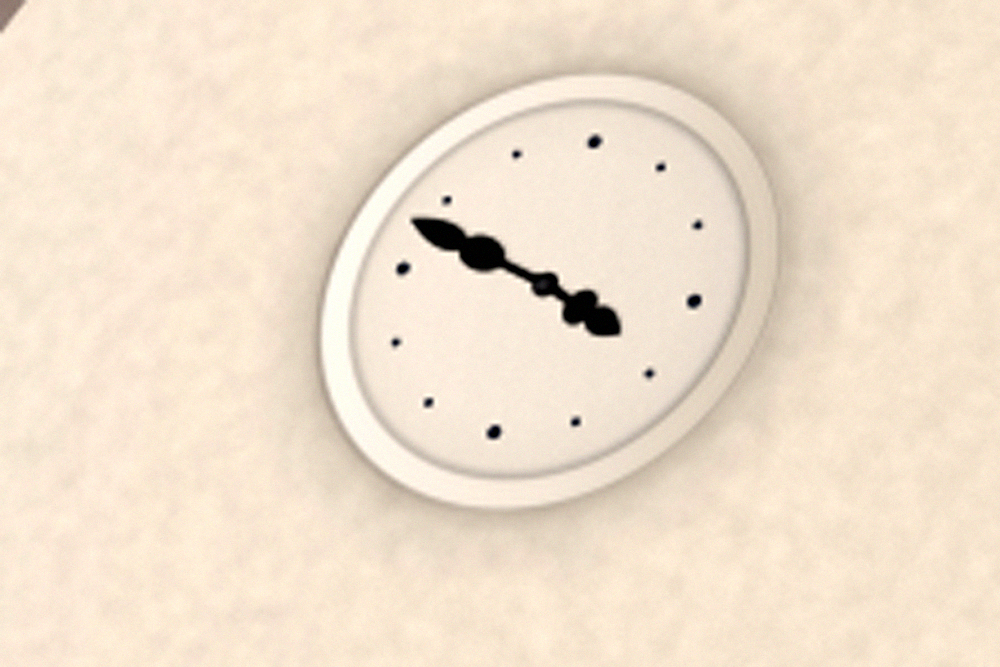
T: 3:48
